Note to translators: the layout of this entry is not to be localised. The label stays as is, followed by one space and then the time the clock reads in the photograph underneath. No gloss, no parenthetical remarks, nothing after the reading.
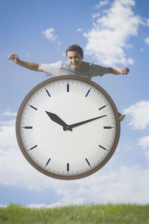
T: 10:12
